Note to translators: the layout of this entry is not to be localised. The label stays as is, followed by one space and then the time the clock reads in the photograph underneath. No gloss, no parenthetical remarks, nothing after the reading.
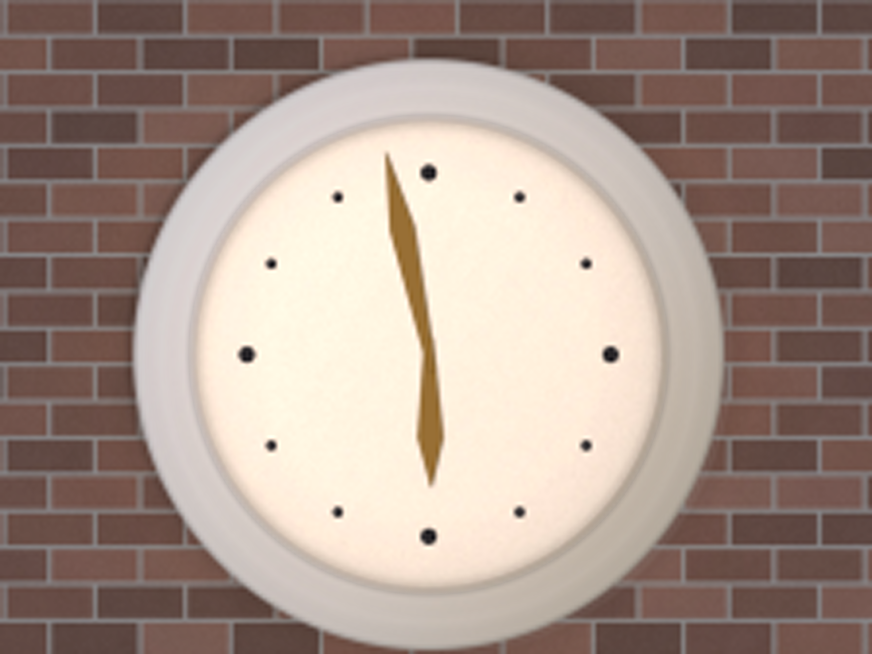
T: 5:58
